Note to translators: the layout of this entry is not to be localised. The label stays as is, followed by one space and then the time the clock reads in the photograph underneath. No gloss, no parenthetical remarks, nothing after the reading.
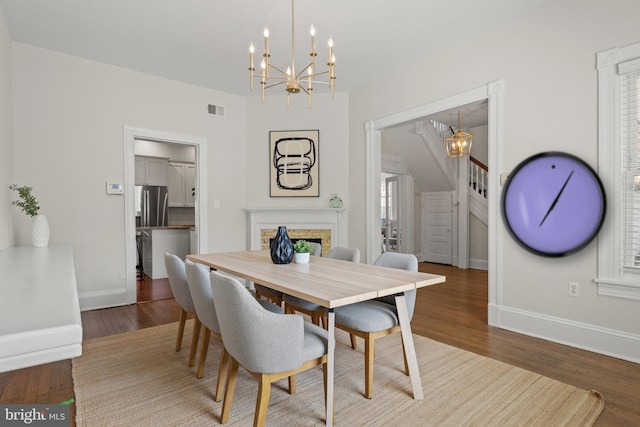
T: 7:05
